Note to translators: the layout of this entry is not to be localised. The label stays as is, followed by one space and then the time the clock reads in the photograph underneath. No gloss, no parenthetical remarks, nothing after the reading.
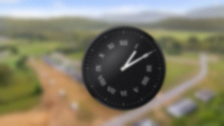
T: 1:10
